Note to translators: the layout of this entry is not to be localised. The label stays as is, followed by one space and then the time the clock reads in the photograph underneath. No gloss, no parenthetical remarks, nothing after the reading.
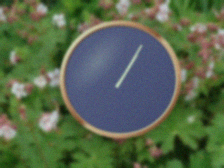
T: 1:05
